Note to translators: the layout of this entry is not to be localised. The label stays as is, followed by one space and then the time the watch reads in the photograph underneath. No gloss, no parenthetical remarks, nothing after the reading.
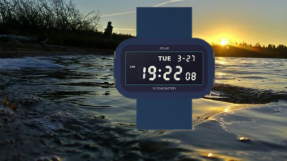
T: 19:22:08
